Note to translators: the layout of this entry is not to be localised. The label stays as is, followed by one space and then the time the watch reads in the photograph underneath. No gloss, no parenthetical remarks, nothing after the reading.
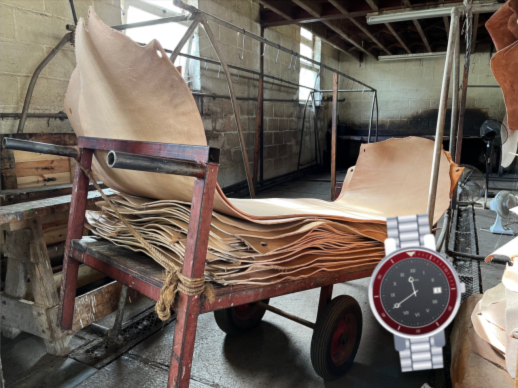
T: 11:40
